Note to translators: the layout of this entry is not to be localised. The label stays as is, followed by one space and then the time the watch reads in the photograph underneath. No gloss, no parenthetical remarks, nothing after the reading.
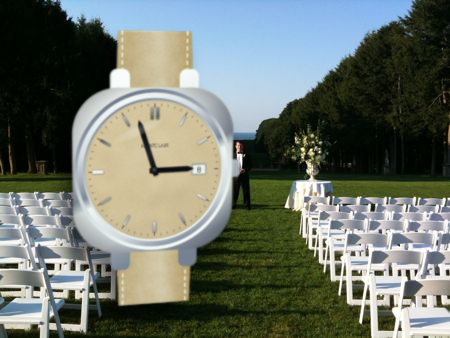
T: 2:57
